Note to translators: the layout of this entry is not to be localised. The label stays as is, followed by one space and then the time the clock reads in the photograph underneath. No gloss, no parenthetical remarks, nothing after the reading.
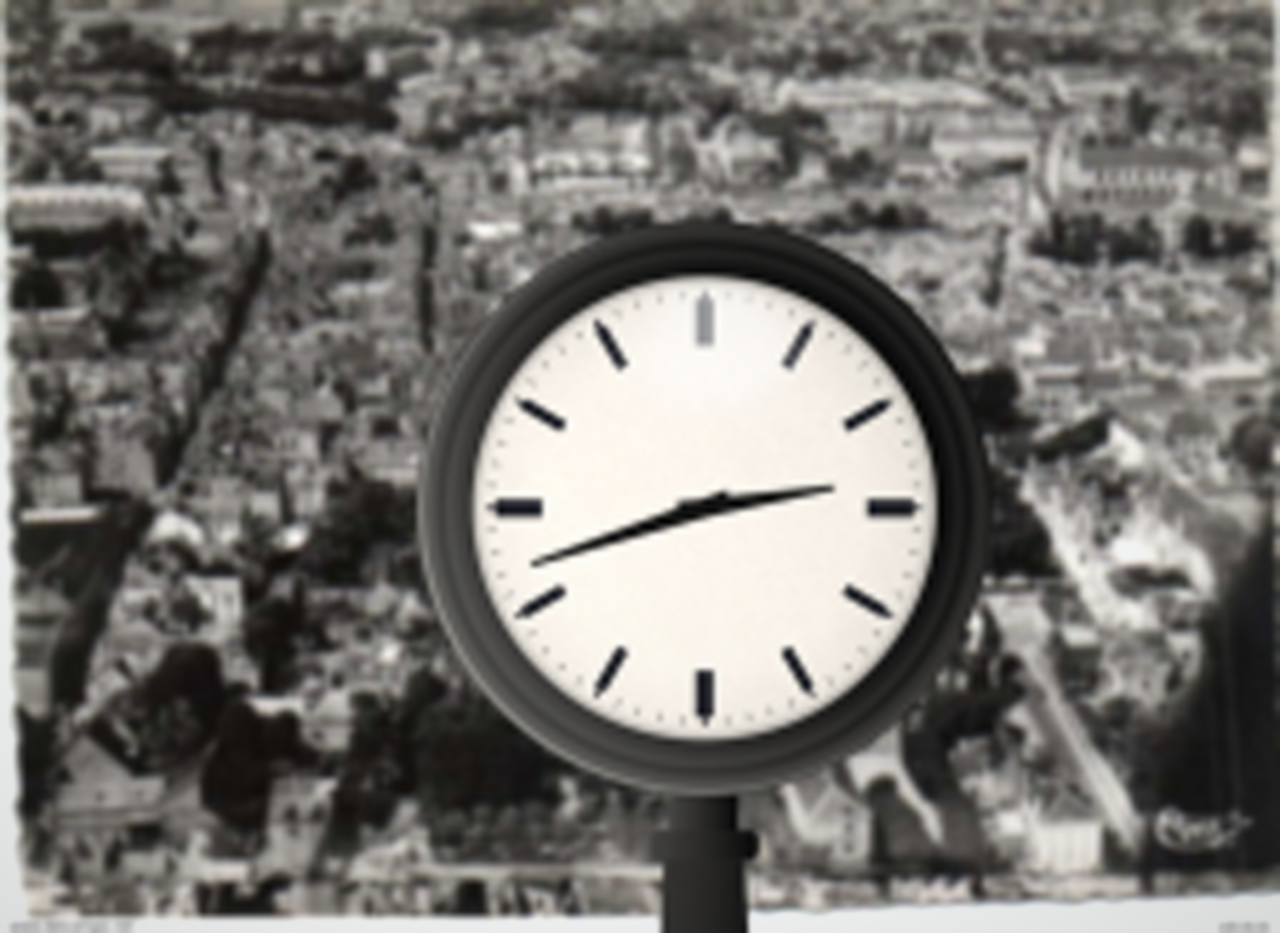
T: 2:42
